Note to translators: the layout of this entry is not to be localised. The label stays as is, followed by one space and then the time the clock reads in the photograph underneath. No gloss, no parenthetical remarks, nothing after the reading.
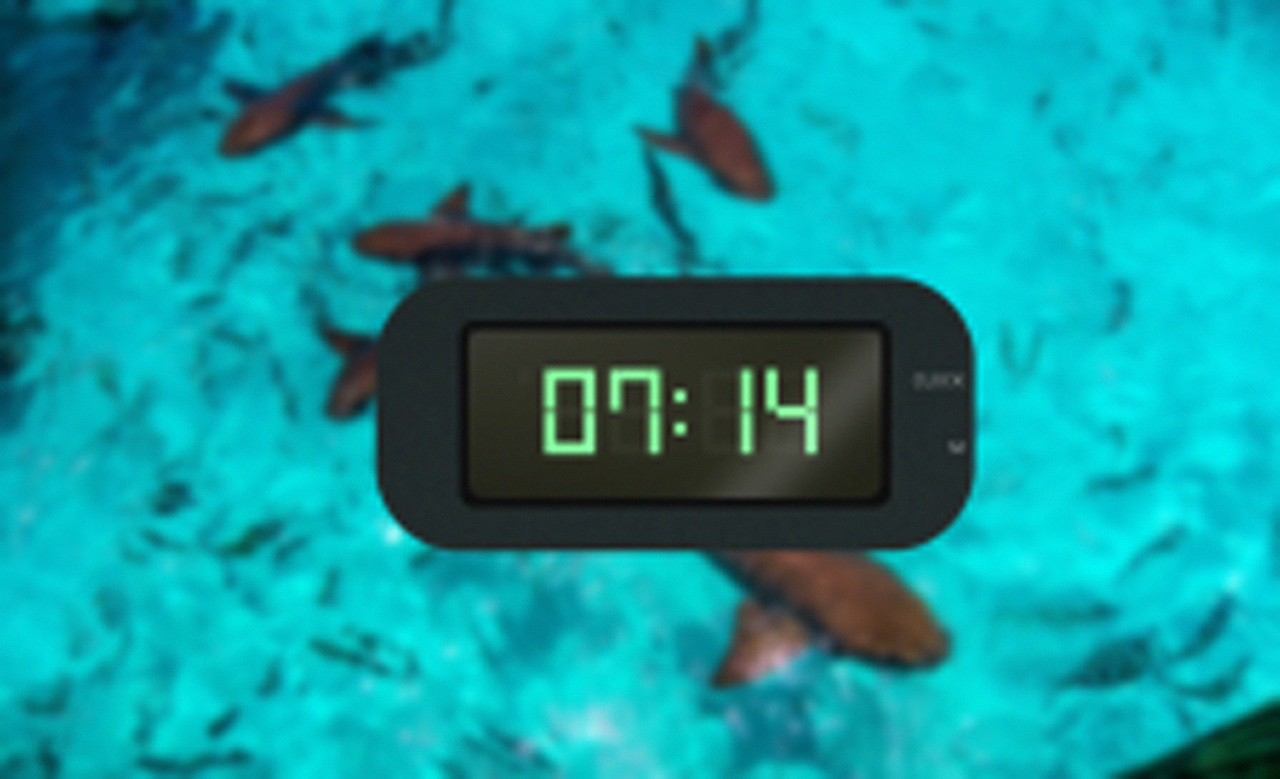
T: 7:14
